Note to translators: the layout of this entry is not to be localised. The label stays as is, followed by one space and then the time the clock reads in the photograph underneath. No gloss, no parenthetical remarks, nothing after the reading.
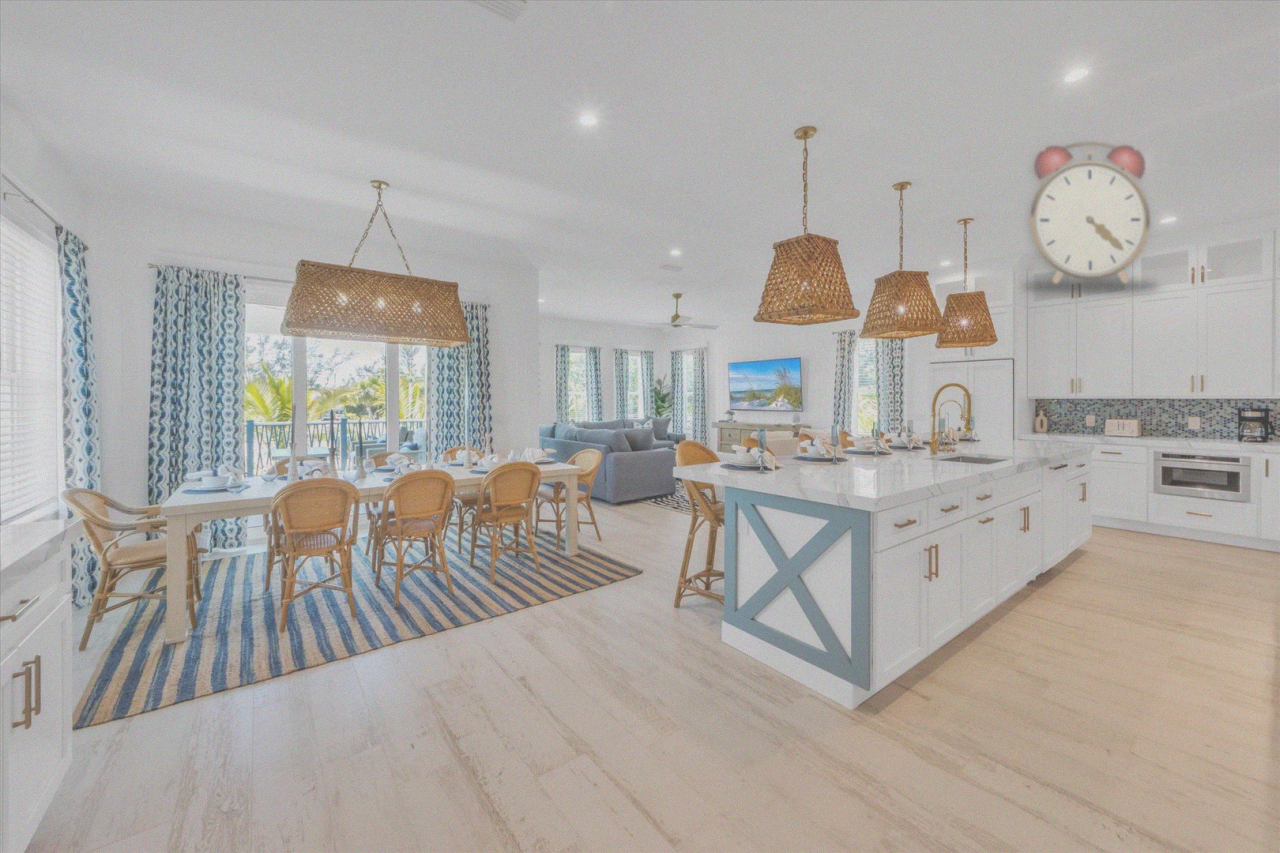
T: 4:22
